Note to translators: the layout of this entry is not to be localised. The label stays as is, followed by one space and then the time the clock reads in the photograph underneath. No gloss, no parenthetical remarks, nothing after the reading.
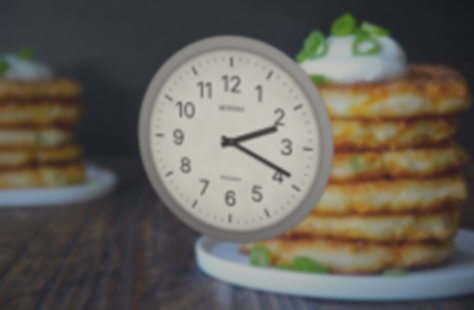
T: 2:19
